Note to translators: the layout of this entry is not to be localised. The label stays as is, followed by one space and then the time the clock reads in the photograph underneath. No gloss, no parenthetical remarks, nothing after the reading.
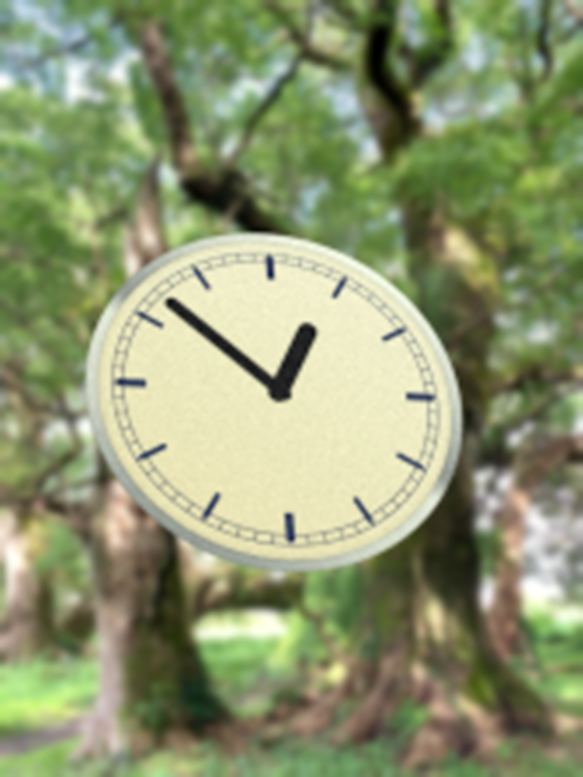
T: 12:52
